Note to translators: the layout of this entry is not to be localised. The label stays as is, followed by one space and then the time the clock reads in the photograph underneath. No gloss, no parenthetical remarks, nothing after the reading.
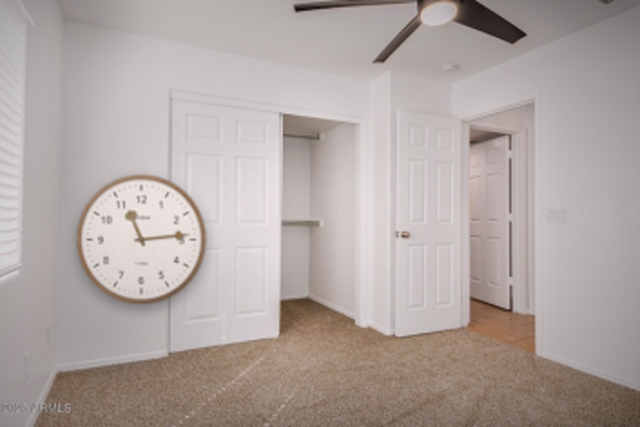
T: 11:14
